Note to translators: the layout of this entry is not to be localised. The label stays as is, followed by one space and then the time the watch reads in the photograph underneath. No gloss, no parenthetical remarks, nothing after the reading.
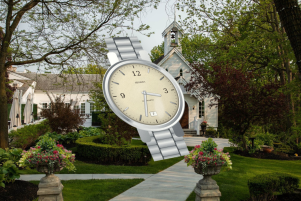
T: 3:33
